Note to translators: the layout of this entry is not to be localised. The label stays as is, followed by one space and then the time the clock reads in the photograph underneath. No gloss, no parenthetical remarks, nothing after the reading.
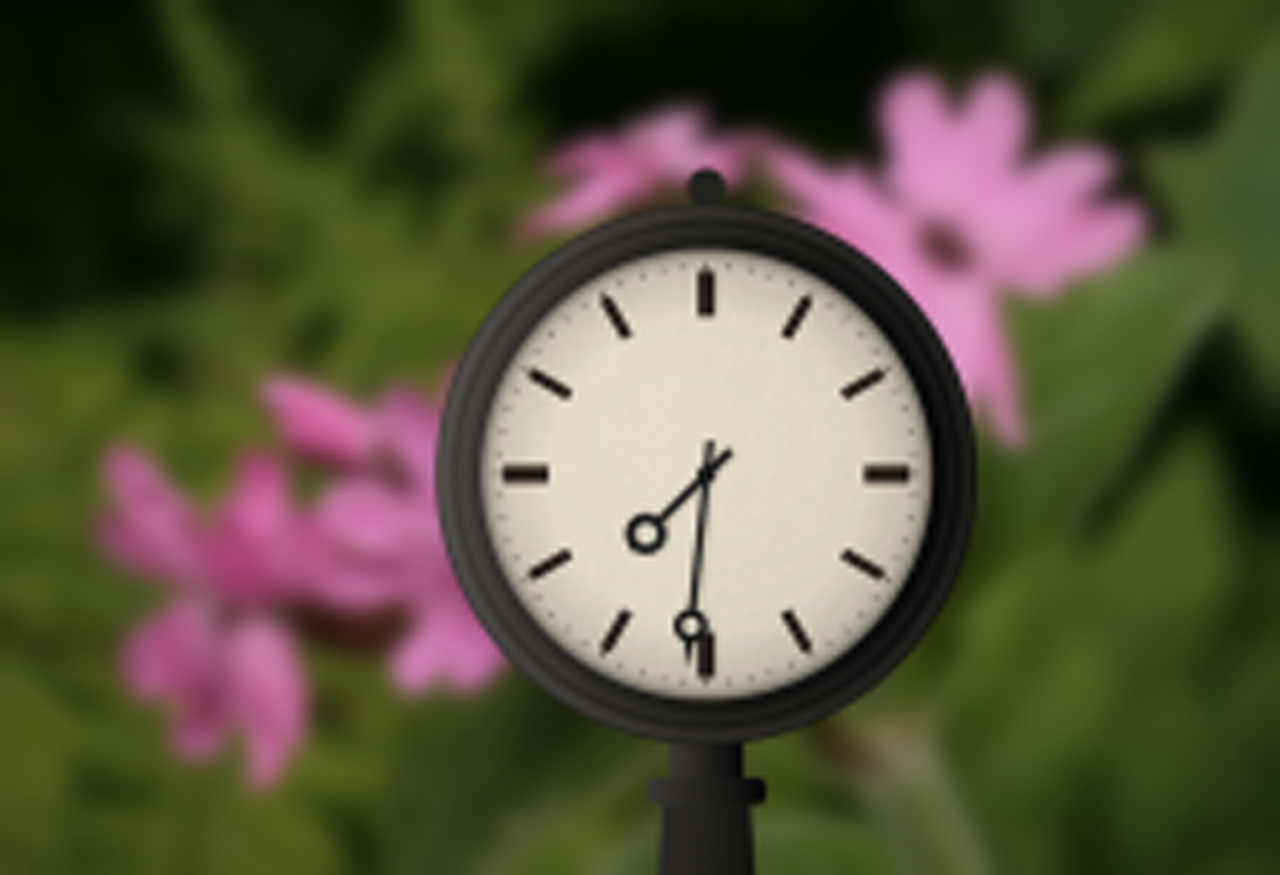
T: 7:31
